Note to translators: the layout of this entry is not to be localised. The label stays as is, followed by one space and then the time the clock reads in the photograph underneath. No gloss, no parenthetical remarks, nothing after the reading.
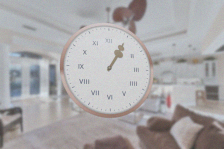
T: 1:05
